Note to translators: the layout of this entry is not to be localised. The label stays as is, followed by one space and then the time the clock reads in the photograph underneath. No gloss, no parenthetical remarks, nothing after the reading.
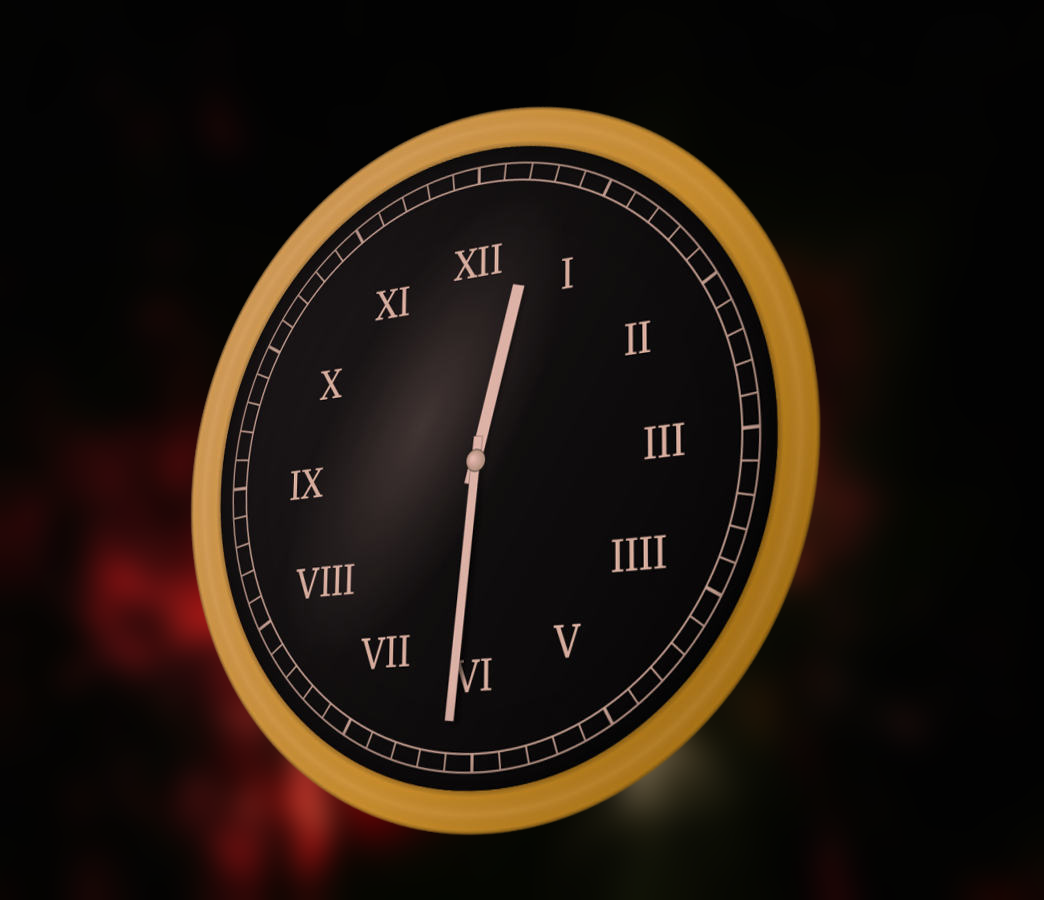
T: 12:31
